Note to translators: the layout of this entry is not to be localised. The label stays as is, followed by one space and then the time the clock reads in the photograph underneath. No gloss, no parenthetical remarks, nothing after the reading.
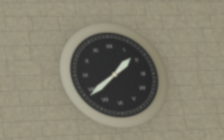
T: 1:39
